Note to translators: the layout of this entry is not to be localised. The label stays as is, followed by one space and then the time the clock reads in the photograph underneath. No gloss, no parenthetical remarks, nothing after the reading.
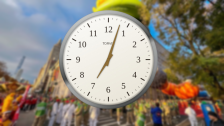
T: 7:03
